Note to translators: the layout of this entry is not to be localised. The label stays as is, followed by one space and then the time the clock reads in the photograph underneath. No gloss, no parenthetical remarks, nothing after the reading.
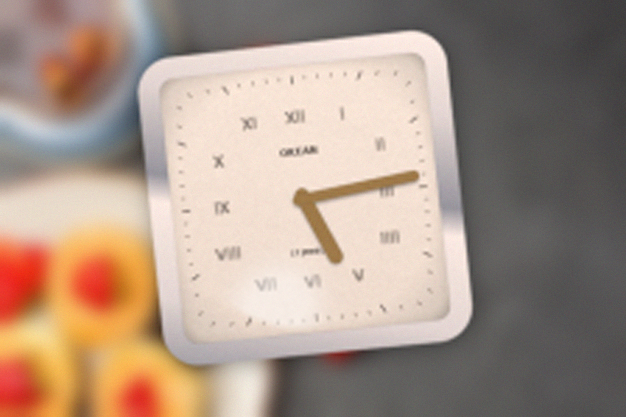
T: 5:14
